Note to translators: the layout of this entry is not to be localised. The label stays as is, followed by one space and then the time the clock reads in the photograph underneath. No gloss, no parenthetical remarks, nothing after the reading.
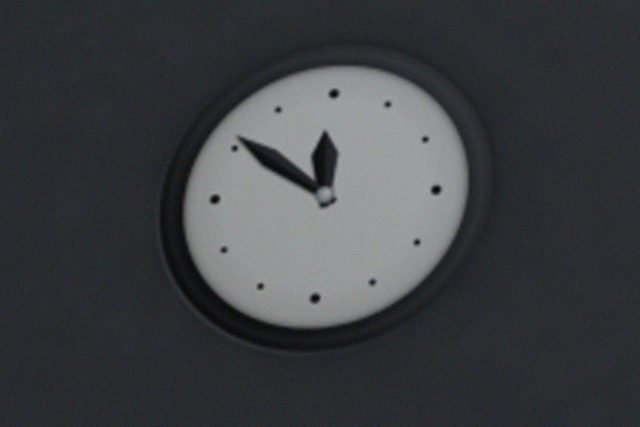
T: 11:51
